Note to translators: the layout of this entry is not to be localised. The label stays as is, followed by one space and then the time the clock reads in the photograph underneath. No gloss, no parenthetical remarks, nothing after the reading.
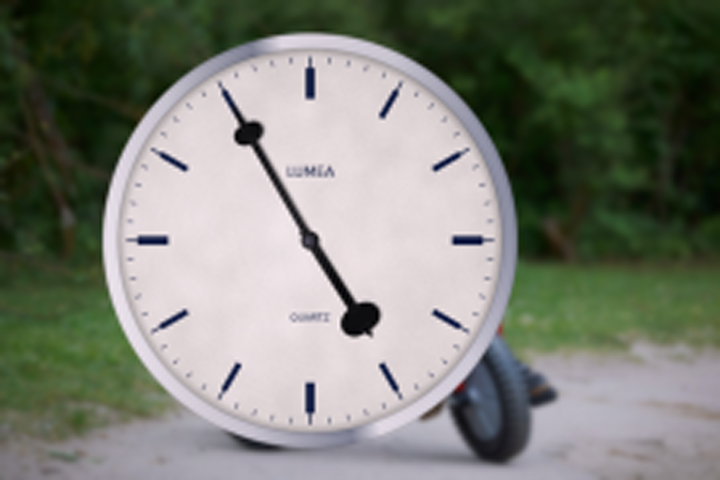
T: 4:55
